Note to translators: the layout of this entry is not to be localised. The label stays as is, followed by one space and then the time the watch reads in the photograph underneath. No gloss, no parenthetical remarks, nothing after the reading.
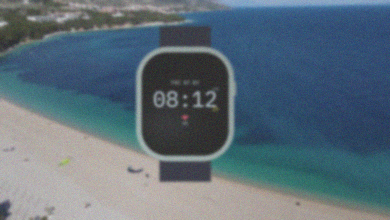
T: 8:12
